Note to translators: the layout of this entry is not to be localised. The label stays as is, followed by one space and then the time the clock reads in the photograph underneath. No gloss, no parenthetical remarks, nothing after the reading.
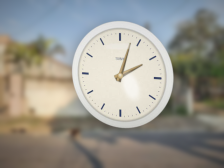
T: 2:03
